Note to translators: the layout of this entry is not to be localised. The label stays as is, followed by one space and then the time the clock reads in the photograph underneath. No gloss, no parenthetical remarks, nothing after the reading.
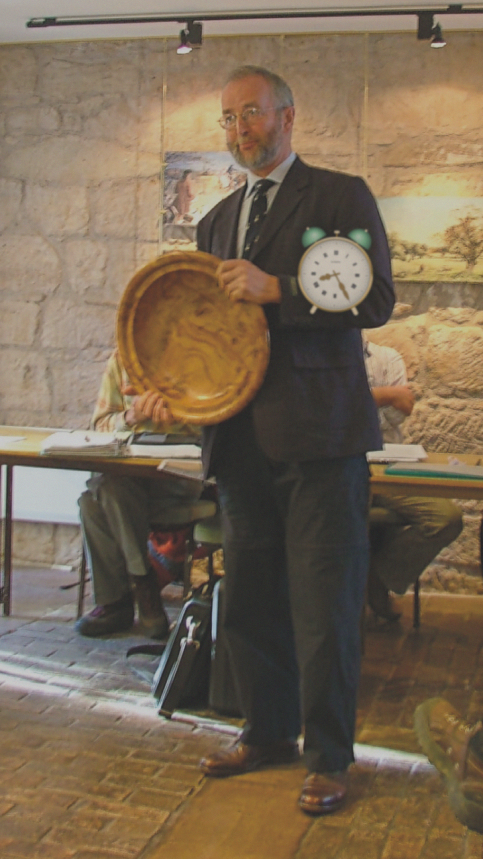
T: 8:25
